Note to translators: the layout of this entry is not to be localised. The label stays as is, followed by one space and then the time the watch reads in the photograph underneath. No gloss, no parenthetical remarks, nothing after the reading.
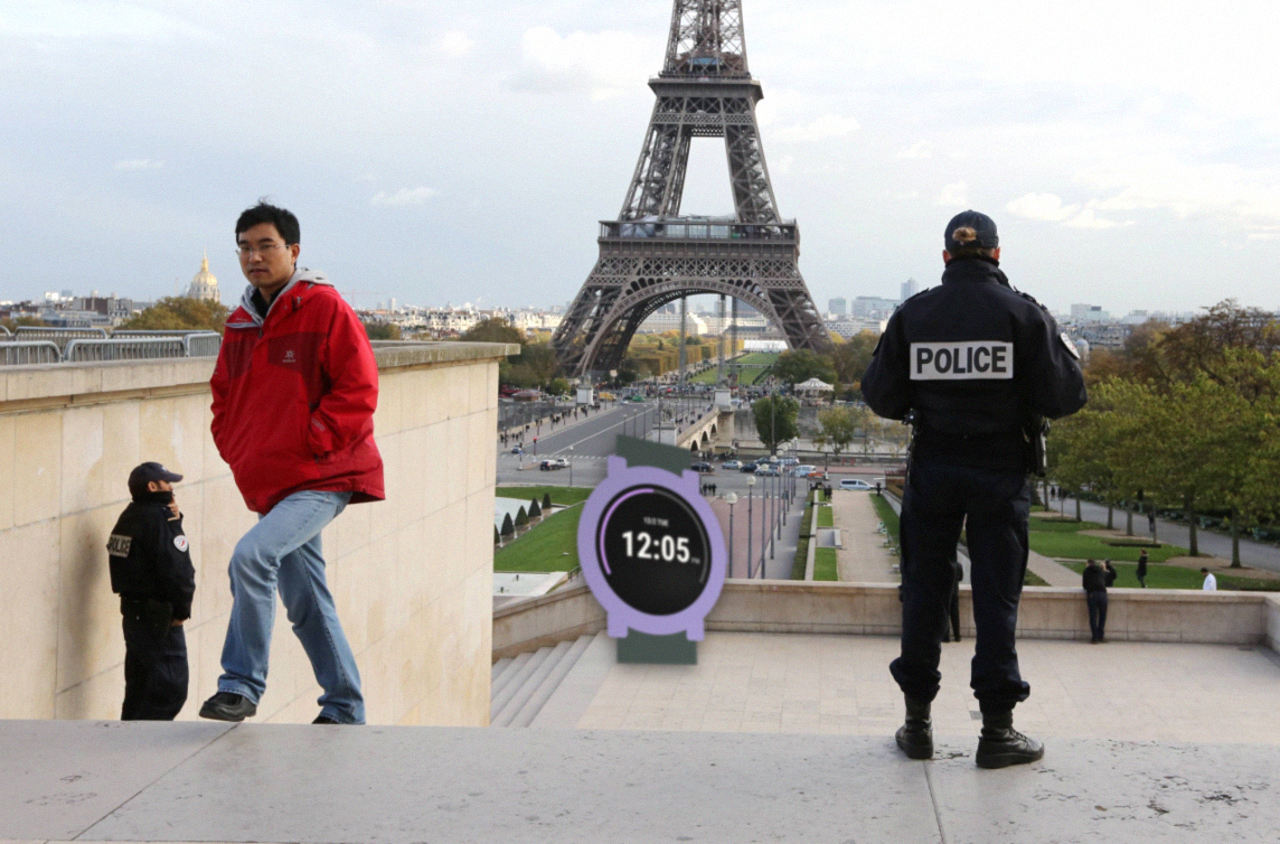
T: 12:05
